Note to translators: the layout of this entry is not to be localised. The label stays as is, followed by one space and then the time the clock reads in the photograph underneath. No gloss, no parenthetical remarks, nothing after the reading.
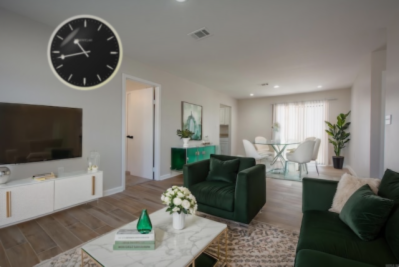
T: 10:43
